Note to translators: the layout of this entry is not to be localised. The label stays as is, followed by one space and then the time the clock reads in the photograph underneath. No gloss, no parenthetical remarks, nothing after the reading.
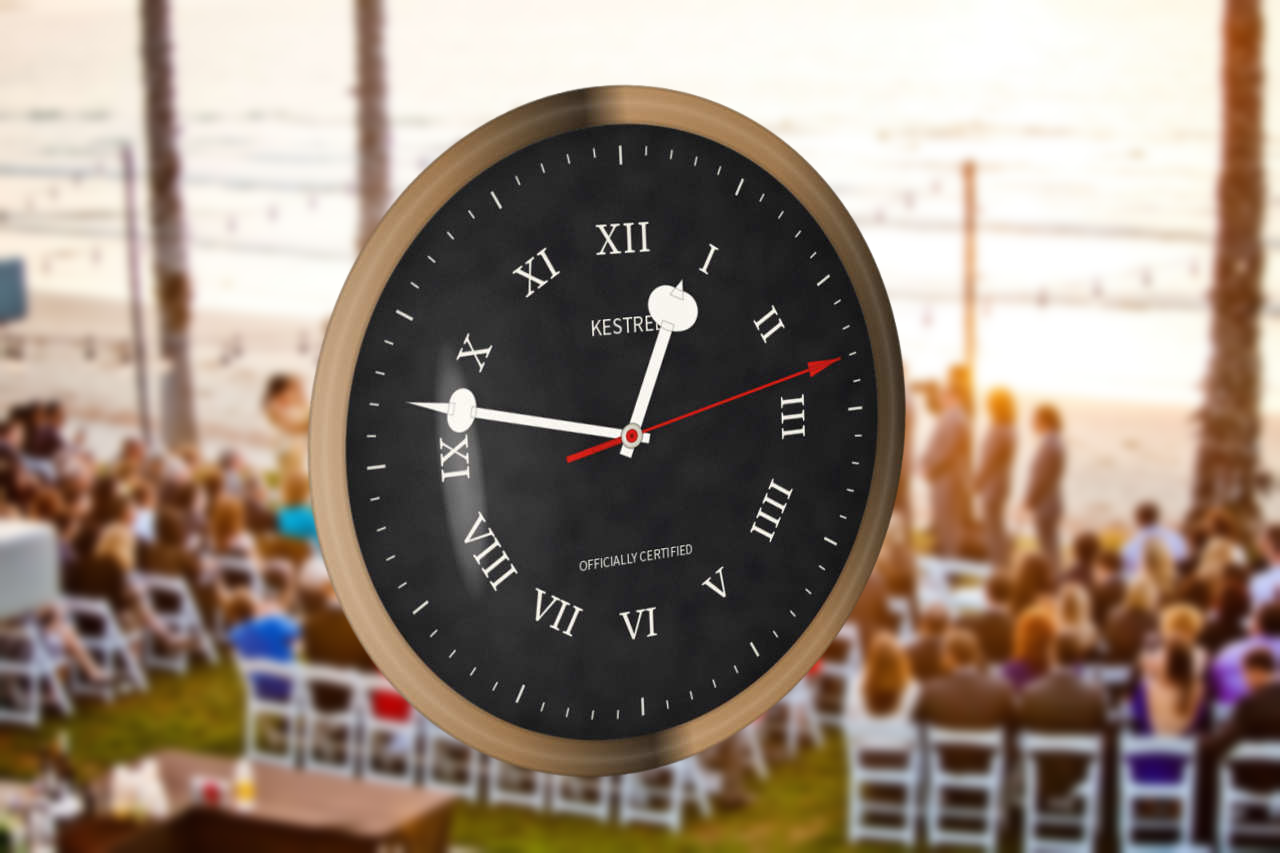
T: 12:47:13
